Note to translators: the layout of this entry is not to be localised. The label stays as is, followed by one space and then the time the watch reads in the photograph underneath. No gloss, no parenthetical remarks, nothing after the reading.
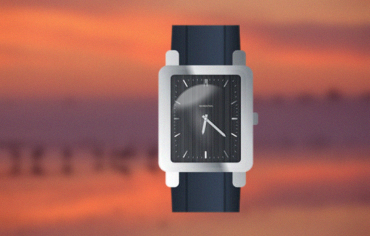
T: 6:22
